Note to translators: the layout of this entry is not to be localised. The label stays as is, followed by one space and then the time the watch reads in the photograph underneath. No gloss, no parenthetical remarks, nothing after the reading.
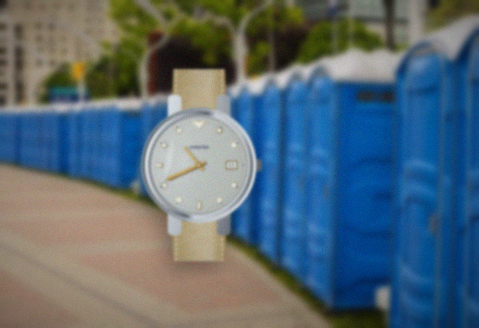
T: 10:41
